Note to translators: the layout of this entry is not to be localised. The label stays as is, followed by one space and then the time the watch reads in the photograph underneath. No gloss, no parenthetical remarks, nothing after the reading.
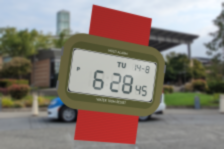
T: 6:28:45
